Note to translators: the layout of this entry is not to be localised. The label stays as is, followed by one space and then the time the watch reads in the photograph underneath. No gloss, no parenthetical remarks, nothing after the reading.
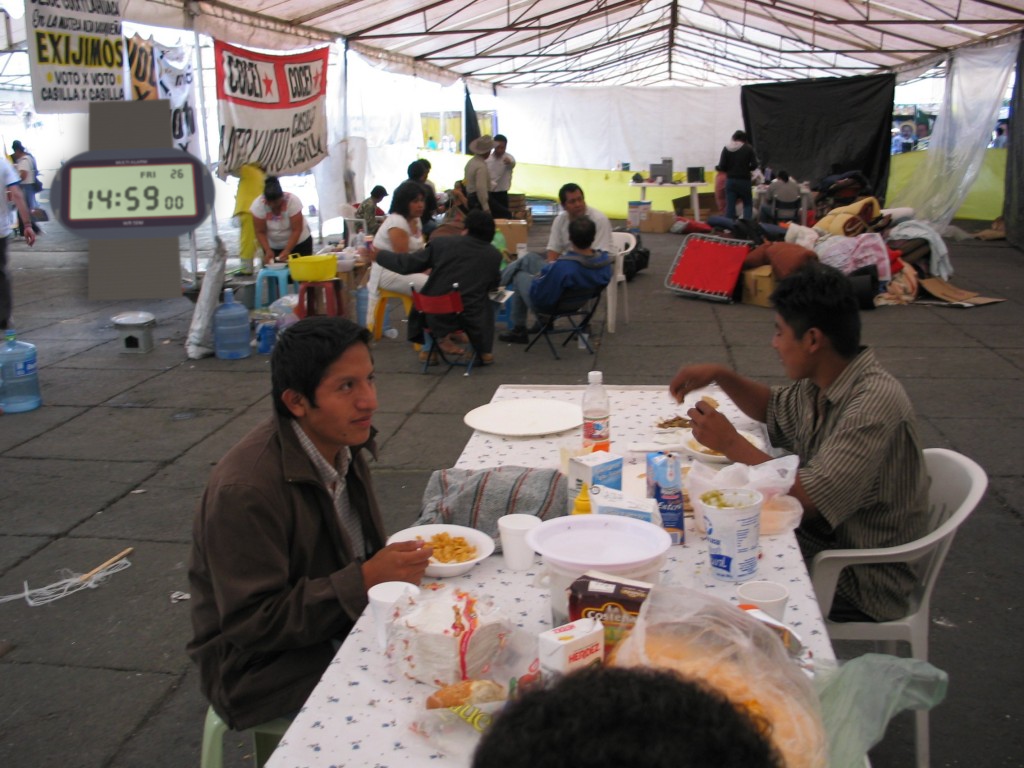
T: 14:59:00
